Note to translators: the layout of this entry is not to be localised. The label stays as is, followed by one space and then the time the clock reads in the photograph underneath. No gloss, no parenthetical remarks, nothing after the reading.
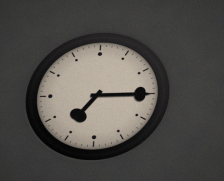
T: 7:15
